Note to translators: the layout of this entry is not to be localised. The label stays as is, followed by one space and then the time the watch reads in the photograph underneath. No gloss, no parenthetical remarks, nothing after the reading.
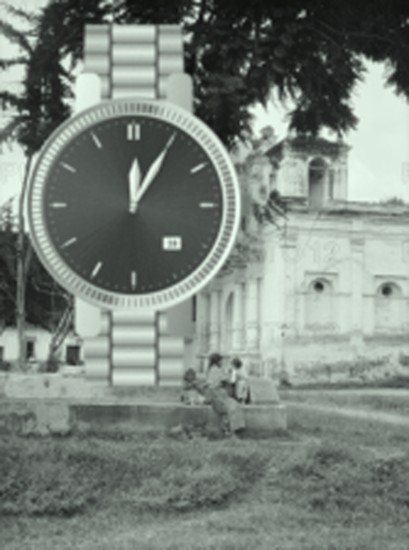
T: 12:05
